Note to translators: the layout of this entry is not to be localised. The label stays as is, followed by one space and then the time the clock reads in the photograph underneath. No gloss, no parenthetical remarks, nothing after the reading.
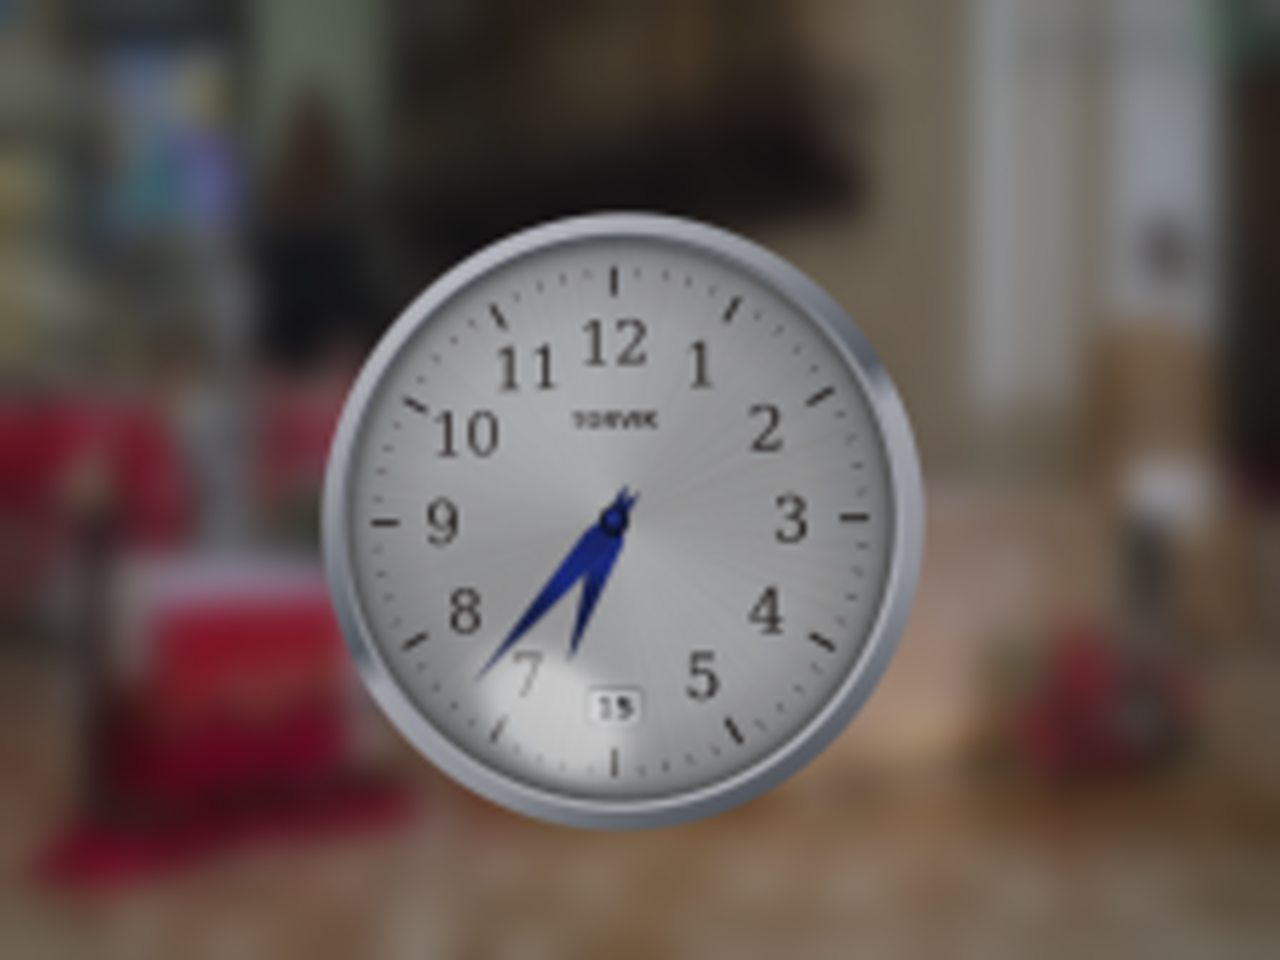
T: 6:37
